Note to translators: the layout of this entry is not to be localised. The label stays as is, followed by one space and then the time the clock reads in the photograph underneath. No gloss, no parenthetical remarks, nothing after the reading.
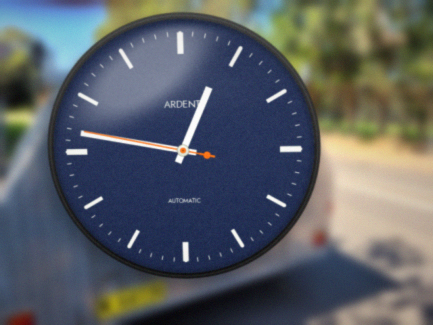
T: 12:46:47
